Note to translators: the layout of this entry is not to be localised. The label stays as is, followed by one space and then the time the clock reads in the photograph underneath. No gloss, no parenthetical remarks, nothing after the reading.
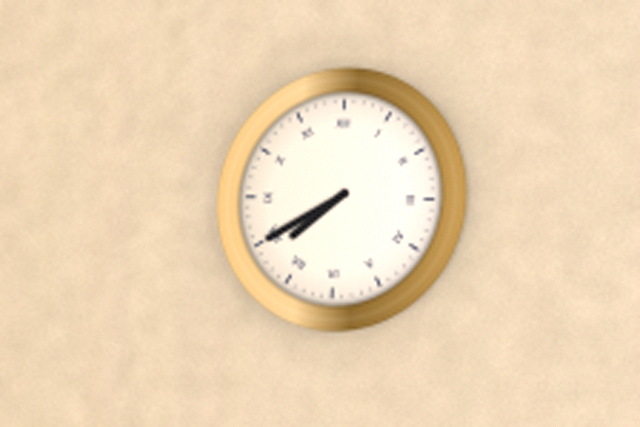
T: 7:40
